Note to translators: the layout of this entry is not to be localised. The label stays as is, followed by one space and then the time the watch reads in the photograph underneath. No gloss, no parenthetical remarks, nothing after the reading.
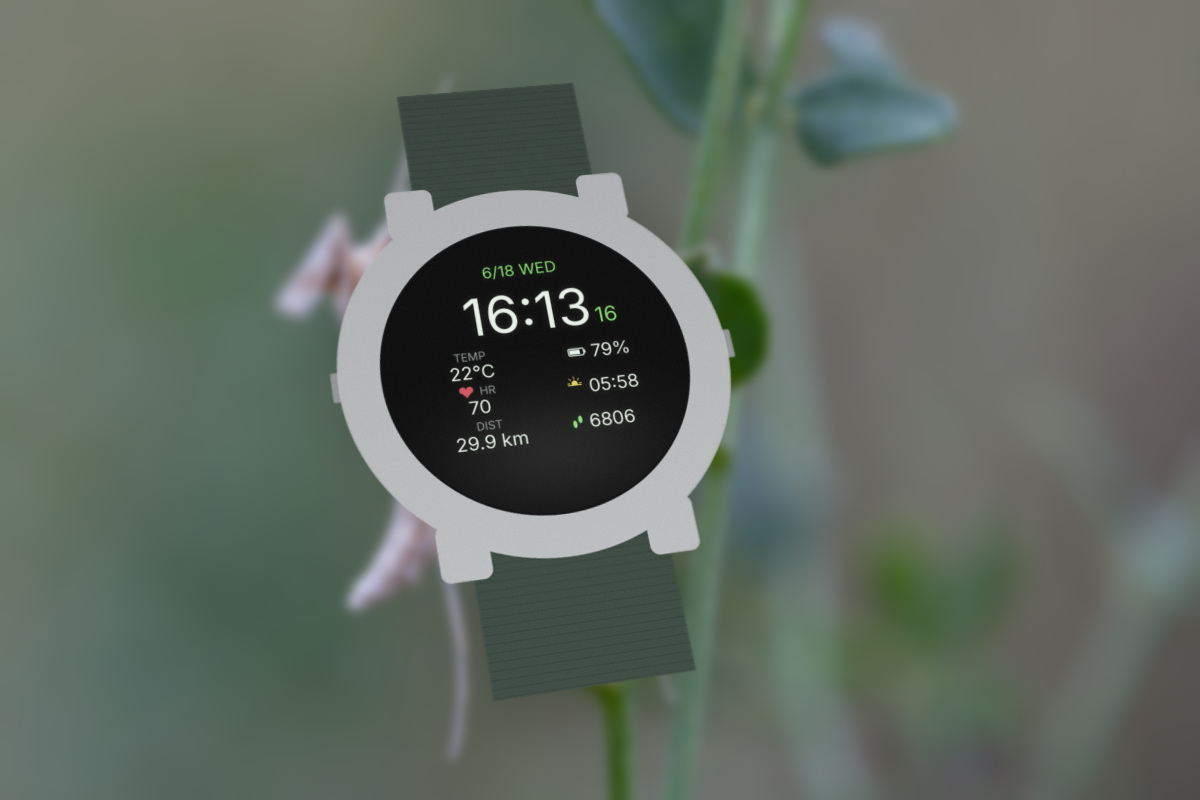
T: 16:13:16
